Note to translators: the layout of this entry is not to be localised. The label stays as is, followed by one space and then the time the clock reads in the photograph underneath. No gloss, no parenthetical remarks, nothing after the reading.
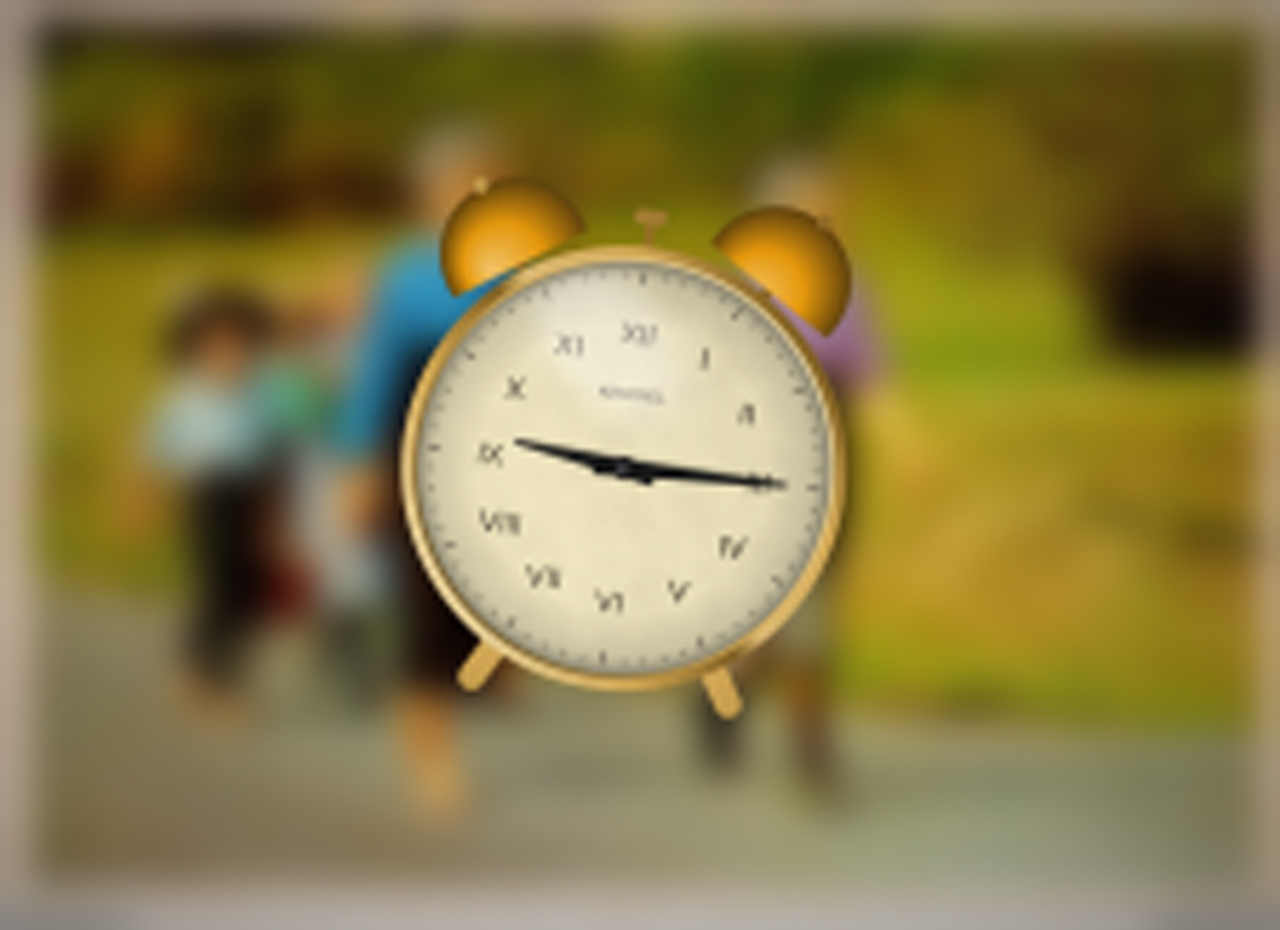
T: 9:15
